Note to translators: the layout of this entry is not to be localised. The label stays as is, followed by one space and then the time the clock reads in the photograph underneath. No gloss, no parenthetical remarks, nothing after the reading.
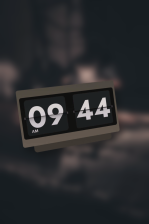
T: 9:44
